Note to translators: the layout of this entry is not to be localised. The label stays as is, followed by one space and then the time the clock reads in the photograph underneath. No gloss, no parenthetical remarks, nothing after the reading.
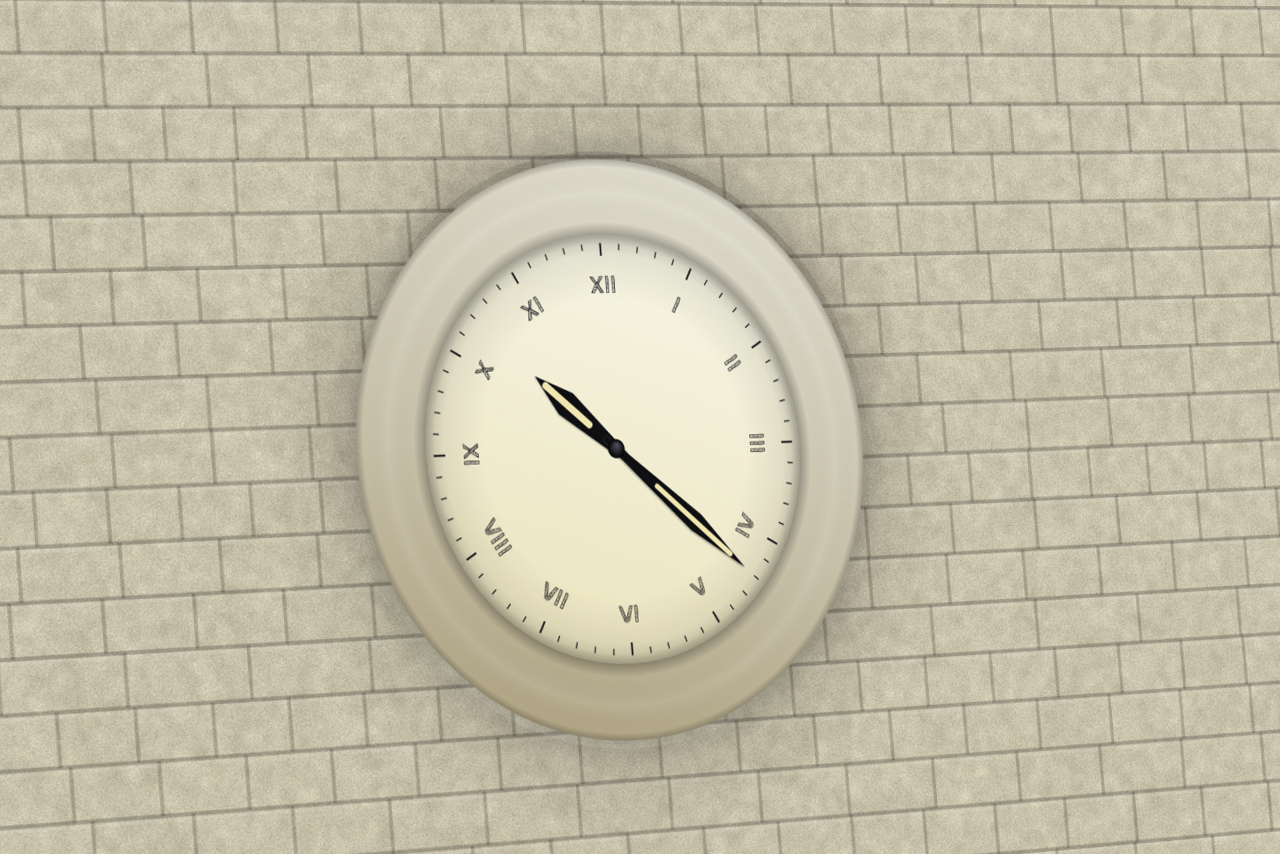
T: 10:22
